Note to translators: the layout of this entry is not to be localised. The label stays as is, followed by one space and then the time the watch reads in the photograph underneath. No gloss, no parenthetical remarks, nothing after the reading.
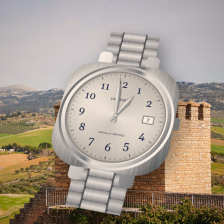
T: 12:59
